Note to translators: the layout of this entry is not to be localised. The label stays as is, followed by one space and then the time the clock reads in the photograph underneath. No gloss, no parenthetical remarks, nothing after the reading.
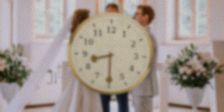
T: 8:30
